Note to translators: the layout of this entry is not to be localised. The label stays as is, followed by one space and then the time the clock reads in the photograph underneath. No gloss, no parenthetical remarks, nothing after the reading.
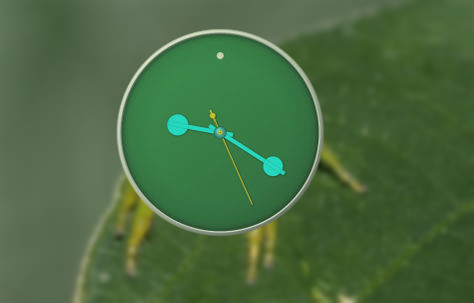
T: 9:20:26
